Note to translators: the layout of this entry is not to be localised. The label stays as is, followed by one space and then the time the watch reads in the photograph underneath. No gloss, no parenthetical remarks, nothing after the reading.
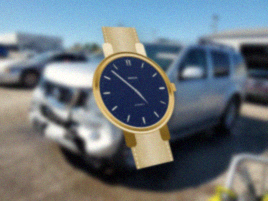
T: 4:53
